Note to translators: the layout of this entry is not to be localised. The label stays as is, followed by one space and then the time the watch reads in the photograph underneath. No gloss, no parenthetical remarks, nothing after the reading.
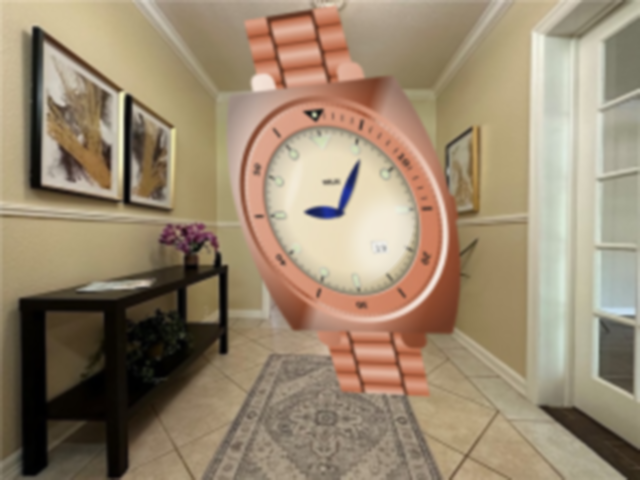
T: 9:06
